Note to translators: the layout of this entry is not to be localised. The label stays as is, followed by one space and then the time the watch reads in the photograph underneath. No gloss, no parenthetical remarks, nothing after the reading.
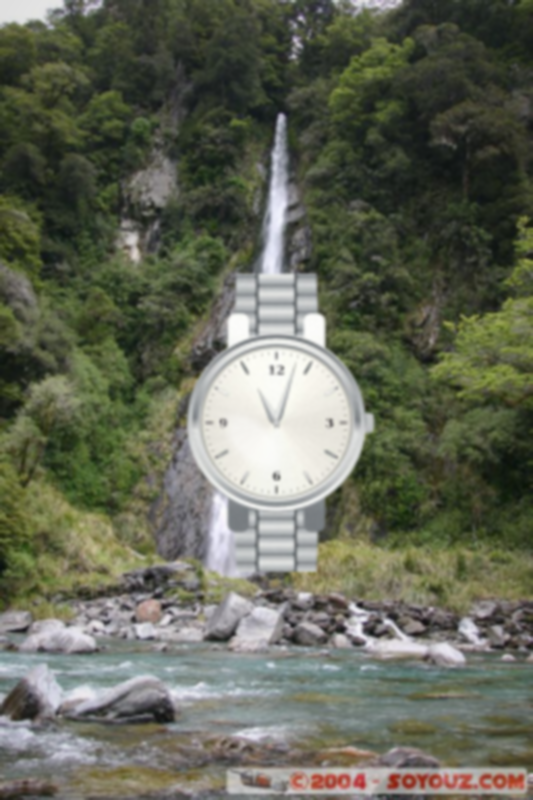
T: 11:03
